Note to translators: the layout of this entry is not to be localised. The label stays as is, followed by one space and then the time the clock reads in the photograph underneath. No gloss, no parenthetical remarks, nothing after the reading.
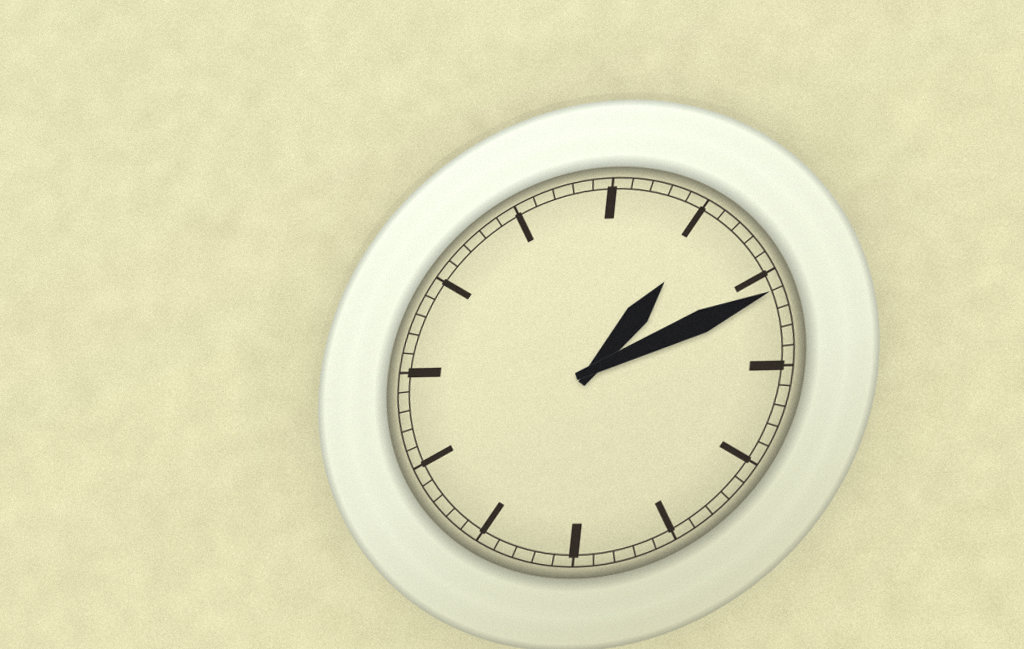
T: 1:11
